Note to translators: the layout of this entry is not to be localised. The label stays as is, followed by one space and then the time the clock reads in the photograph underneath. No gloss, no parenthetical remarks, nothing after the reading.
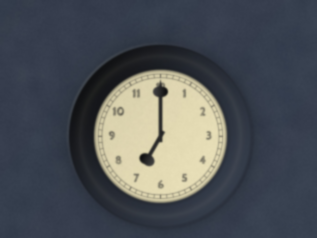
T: 7:00
